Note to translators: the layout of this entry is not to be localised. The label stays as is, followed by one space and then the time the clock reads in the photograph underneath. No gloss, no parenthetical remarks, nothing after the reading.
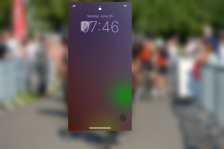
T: 7:46
